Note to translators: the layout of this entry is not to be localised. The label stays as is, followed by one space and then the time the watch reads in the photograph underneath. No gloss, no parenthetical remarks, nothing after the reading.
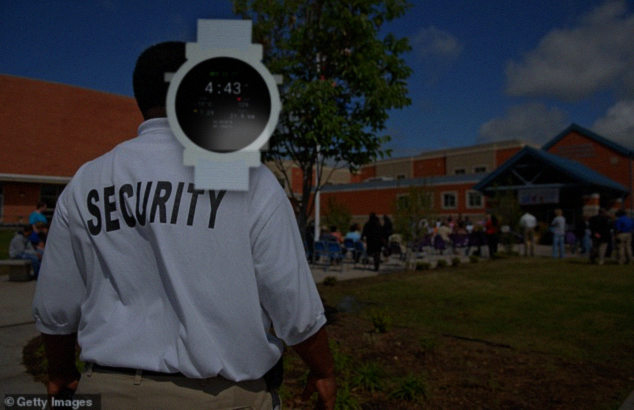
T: 4:43
